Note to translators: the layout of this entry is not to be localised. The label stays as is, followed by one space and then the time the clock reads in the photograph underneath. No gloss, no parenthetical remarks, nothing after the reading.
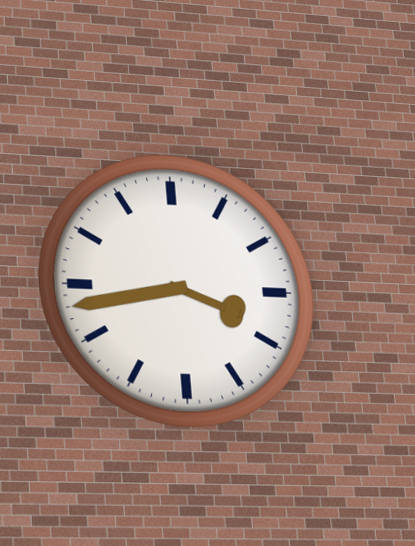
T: 3:43
